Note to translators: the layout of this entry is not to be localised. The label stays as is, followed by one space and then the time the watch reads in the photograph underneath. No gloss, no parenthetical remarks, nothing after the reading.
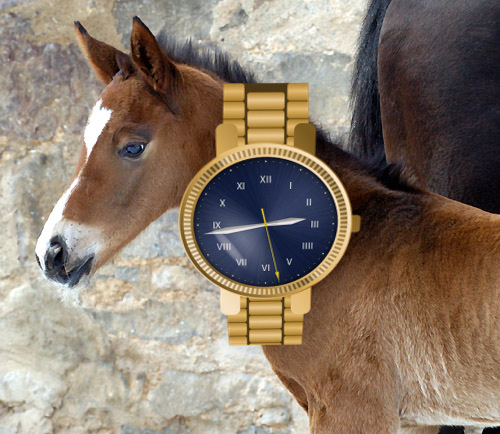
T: 2:43:28
